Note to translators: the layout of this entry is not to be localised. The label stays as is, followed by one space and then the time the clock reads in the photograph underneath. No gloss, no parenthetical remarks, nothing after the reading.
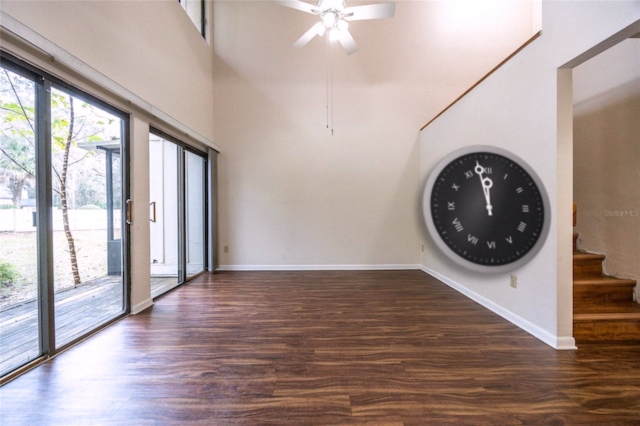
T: 11:58
